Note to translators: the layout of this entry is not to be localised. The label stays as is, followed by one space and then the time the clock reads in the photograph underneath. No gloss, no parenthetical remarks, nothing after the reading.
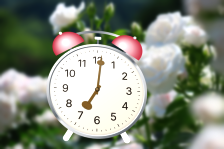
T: 7:01
